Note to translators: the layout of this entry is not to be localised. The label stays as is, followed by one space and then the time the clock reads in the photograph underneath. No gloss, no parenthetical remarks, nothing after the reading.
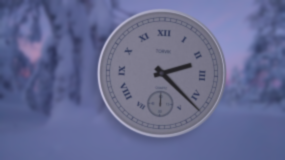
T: 2:22
